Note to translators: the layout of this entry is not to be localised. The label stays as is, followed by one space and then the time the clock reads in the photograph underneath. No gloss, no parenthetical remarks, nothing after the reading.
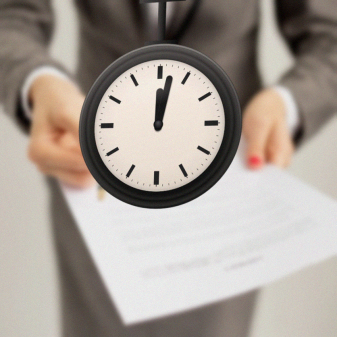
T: 12:02
